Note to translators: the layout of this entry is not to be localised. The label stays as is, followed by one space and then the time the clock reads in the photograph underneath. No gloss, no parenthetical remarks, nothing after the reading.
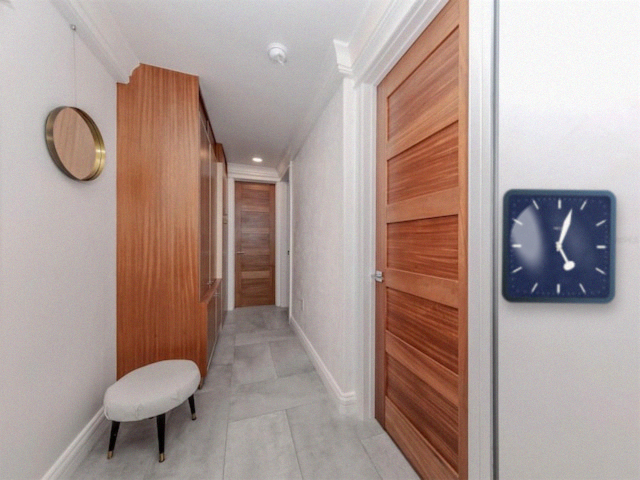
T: 5:03
